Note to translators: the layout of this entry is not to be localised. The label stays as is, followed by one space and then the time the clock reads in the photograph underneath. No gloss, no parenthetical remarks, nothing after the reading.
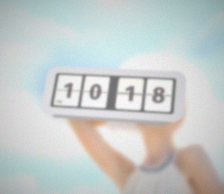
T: 10:18
